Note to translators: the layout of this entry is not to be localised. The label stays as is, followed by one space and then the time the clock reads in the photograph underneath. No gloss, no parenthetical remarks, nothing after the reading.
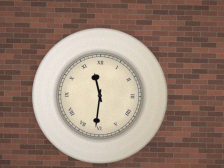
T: 11:31
